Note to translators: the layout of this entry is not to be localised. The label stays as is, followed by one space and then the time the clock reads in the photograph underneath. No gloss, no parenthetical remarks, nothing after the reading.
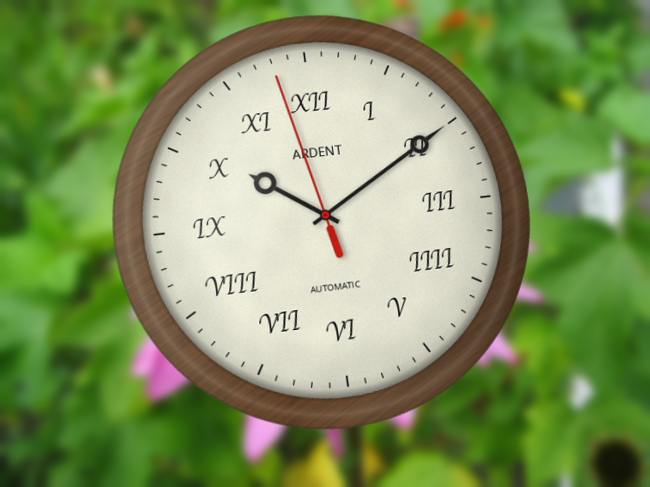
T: 10:09:58
